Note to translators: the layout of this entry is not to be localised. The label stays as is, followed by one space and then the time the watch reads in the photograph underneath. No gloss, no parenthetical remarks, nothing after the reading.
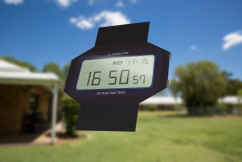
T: 16:50:57
